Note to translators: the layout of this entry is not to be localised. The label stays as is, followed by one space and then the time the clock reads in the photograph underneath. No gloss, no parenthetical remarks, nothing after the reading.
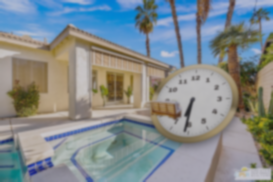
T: 6:31
